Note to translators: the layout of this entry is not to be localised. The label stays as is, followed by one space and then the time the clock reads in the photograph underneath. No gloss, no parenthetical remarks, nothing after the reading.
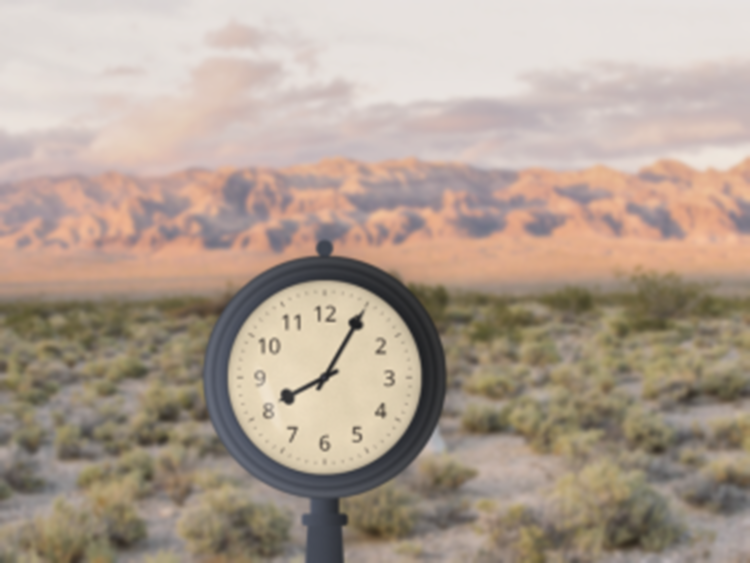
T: 8:05
